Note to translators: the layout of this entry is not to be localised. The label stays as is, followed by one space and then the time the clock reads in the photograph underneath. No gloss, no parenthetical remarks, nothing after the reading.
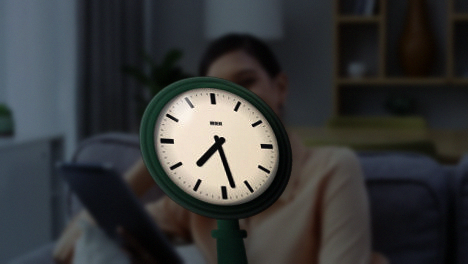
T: 7:28
